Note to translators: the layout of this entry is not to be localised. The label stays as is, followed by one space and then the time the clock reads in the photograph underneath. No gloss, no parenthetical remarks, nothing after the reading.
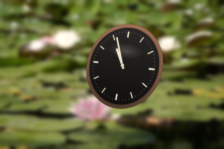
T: 10:56
